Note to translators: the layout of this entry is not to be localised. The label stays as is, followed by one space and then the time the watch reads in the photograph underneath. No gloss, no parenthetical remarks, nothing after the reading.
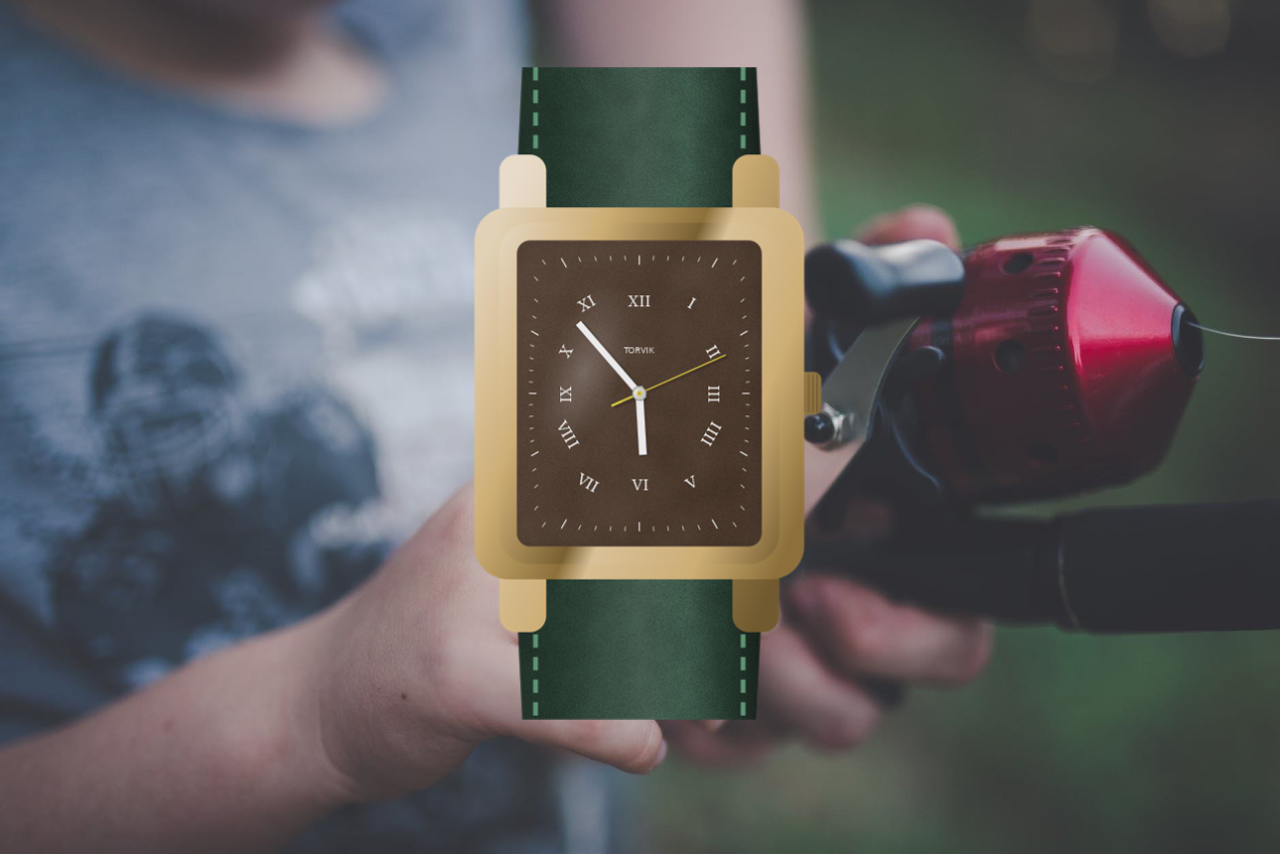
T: 5:53:11
